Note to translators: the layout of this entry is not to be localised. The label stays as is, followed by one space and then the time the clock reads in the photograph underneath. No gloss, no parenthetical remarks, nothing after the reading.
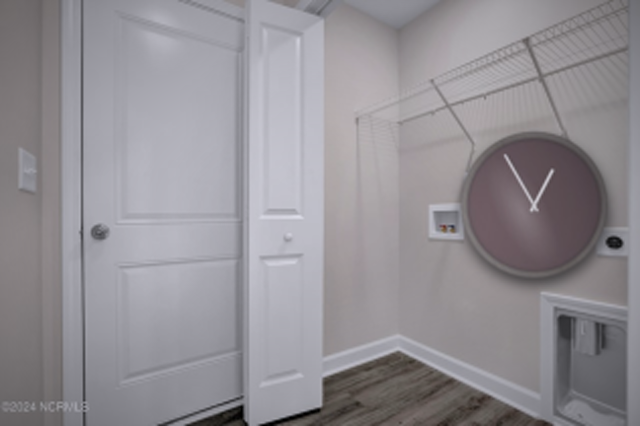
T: 12:55
